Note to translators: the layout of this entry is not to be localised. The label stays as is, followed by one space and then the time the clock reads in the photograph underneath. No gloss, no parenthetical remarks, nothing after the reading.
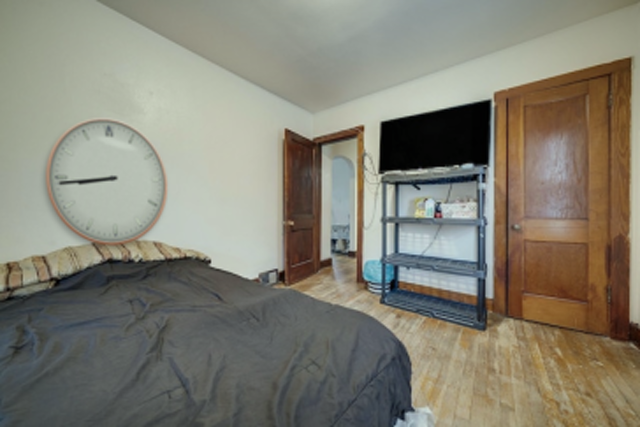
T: 8:44
